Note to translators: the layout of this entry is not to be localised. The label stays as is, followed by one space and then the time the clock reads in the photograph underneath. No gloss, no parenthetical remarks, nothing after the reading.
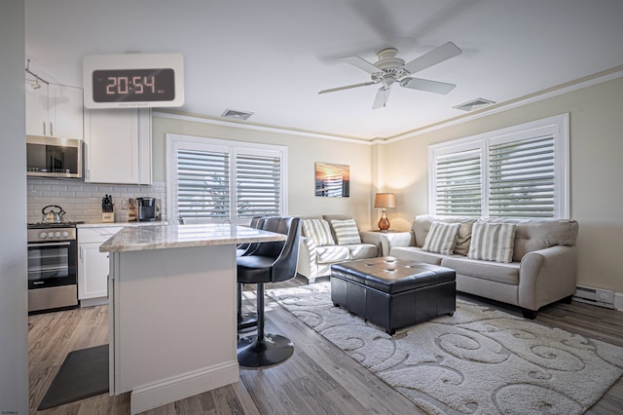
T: 20:54
